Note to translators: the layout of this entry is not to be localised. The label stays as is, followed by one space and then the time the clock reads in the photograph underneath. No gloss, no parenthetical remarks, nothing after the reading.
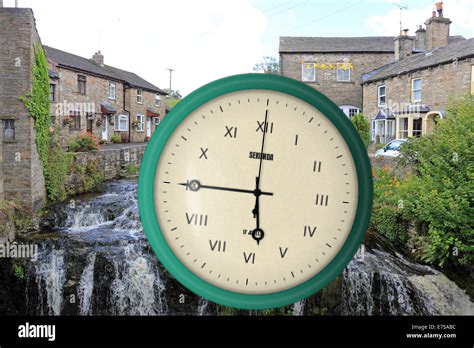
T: 5:45:00
